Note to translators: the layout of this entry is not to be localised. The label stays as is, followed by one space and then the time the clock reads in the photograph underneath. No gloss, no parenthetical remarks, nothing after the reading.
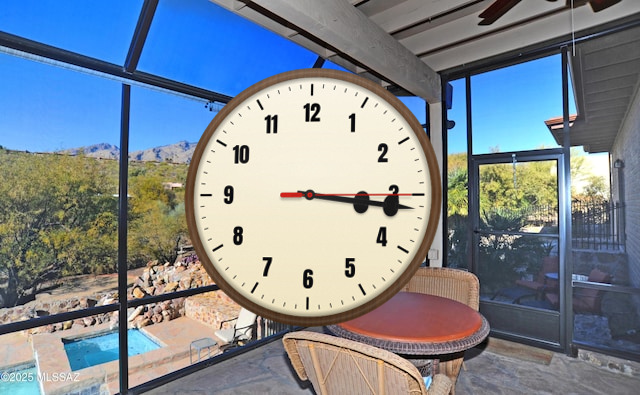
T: 3:16:15
